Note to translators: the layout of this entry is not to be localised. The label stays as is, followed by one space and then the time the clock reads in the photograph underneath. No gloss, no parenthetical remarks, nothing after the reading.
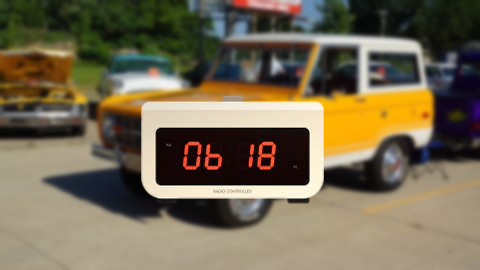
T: 6:18
